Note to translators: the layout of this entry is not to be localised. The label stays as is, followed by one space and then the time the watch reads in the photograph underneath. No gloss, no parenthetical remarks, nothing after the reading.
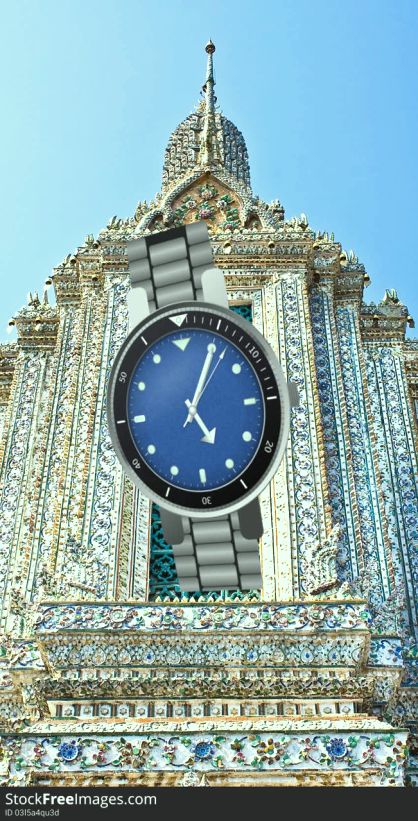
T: 5:05:07
